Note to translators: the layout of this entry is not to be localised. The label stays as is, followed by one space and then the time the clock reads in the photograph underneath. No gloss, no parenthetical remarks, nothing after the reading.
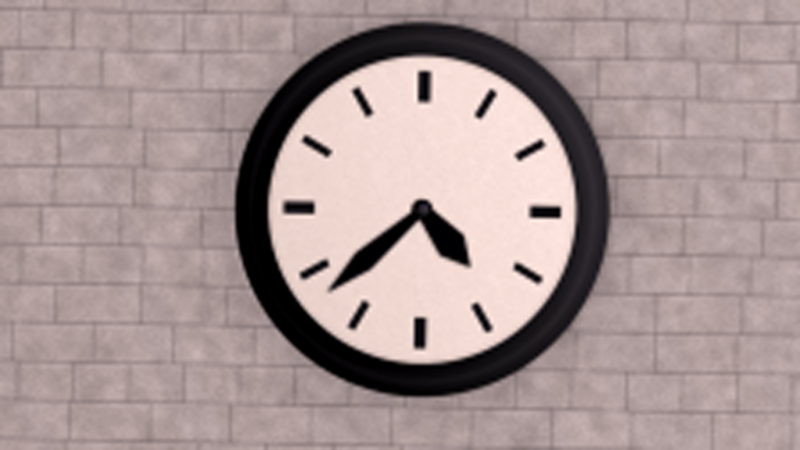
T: 4:38
